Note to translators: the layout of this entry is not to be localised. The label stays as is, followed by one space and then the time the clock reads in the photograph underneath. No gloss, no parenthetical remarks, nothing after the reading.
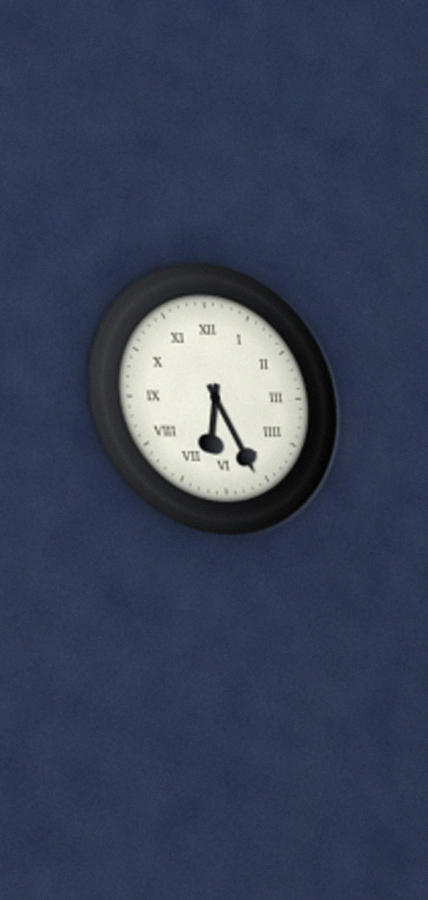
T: 6:26
